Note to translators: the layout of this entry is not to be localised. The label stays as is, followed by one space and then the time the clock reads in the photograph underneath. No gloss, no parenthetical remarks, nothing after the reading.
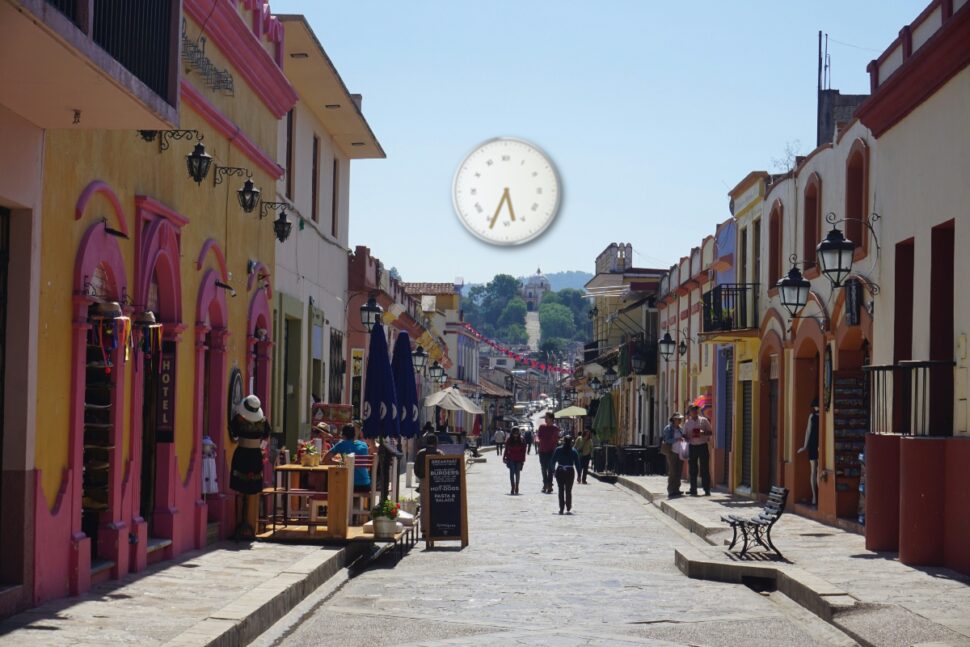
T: 5:34
